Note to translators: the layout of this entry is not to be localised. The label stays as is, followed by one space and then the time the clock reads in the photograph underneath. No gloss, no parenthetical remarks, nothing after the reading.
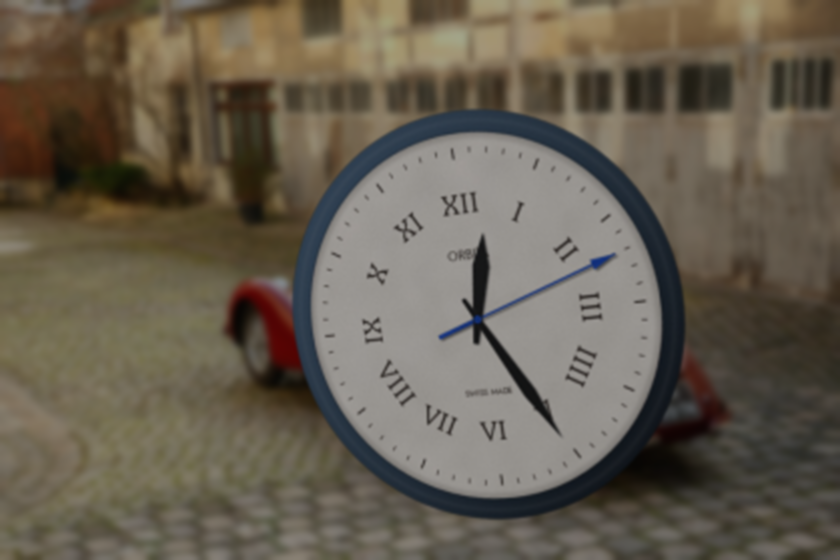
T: 12:25:12
